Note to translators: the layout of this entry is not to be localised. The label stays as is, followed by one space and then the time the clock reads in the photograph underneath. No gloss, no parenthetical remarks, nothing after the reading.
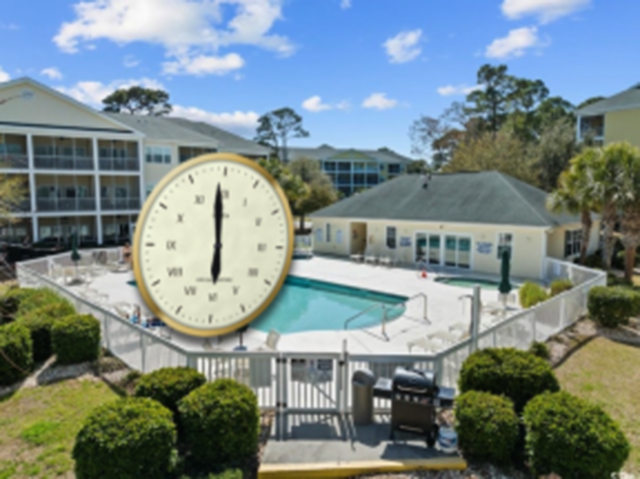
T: 5:59
